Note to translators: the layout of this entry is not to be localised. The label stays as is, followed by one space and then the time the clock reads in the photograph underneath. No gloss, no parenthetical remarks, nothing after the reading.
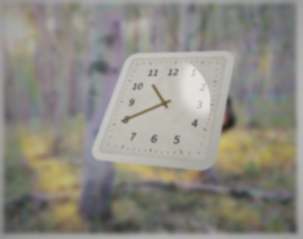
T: 10:40
